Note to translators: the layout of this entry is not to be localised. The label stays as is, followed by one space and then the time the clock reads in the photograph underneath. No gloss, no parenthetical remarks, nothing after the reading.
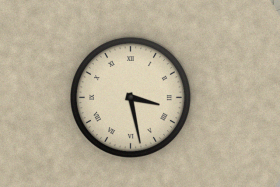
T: 3:28
